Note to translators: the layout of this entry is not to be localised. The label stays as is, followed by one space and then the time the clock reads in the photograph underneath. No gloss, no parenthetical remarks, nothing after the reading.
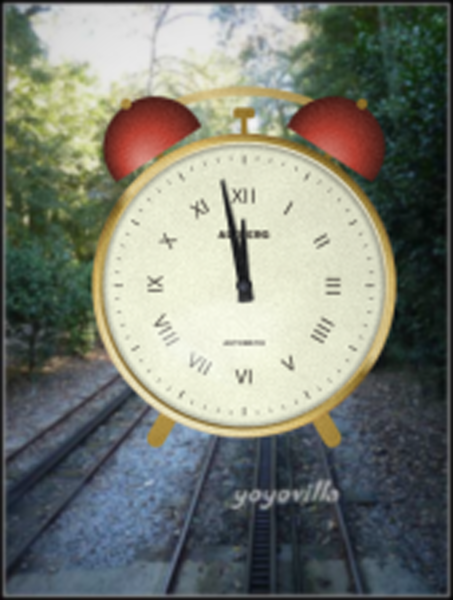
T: 11:58
